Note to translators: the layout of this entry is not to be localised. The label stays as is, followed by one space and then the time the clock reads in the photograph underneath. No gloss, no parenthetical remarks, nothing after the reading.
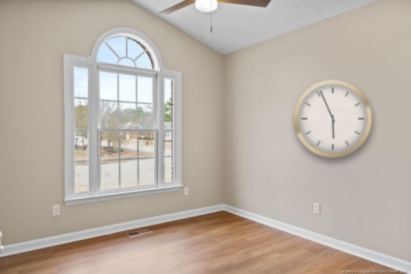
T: 5:56
